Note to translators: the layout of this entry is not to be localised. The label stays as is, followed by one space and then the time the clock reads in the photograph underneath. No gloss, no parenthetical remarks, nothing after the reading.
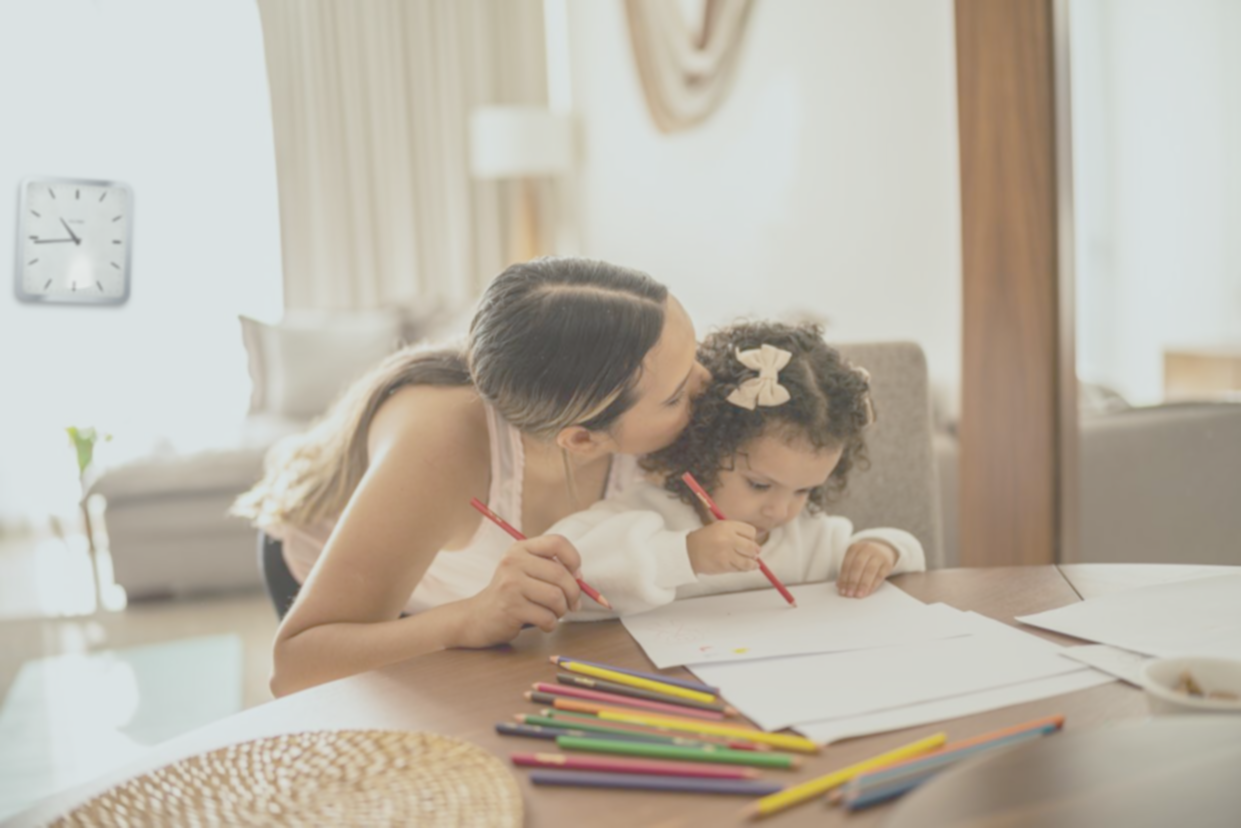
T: 10:44
